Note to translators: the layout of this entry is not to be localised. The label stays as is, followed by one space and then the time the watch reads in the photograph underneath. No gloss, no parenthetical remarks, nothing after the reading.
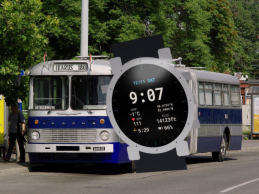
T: 9:07
